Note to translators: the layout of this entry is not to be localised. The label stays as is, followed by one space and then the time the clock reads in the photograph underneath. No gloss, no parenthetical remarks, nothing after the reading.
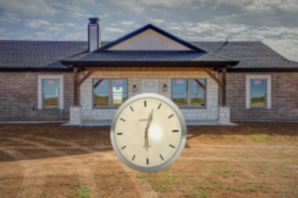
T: 6:03
